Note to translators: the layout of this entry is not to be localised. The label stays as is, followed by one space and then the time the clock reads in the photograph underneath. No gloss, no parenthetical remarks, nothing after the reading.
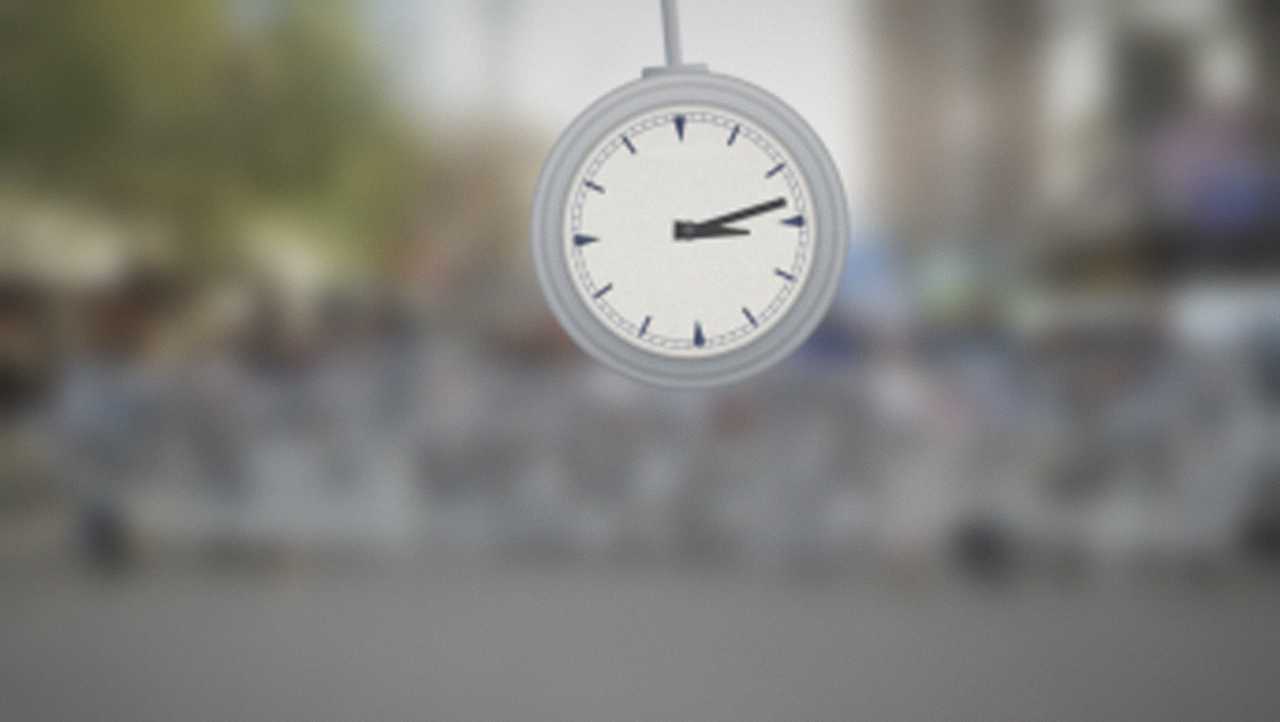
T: 3:13
